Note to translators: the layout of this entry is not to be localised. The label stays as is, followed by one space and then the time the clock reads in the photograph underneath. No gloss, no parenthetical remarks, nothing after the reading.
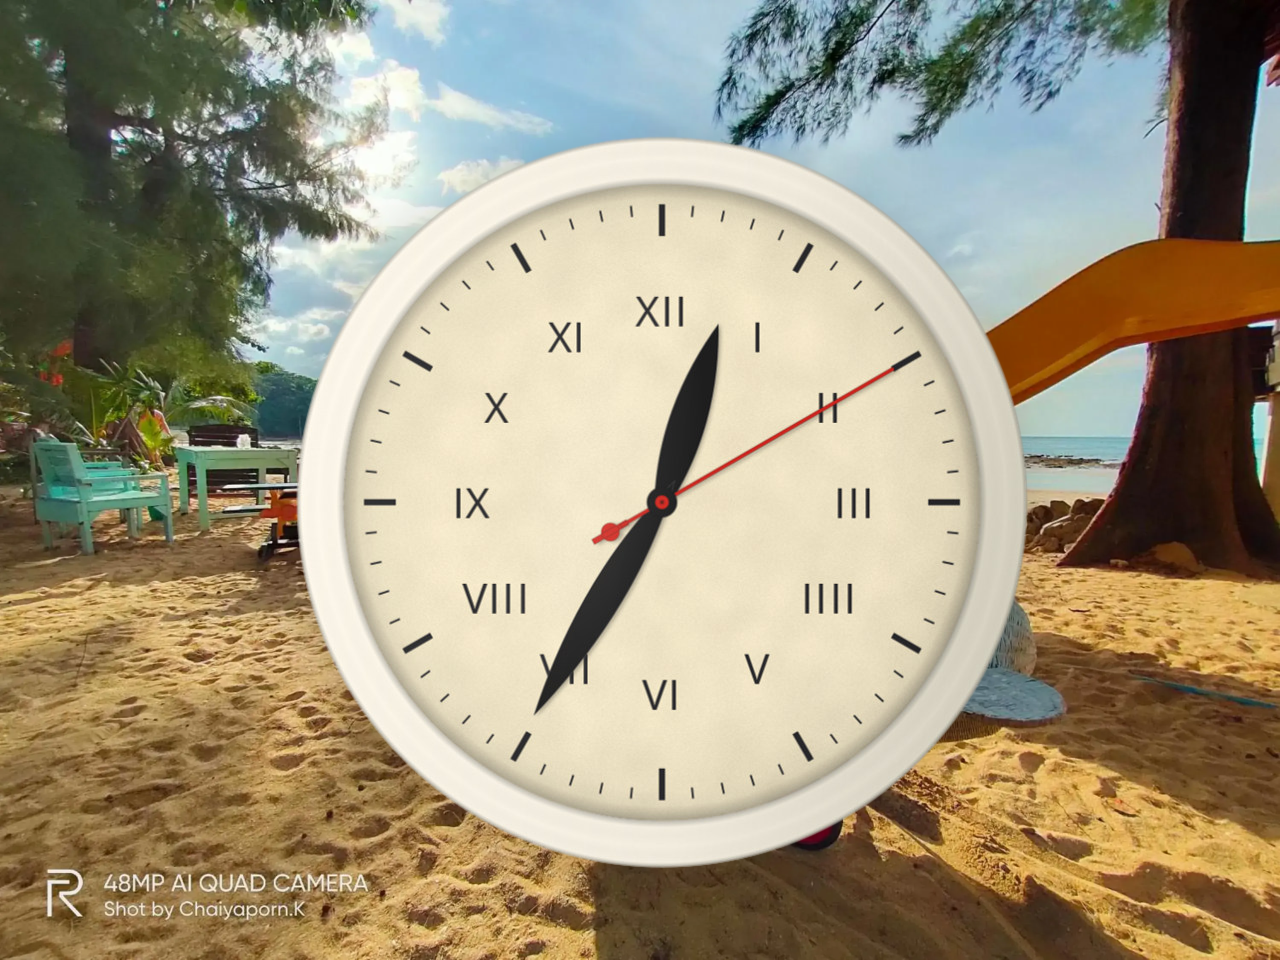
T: 12:35:10
